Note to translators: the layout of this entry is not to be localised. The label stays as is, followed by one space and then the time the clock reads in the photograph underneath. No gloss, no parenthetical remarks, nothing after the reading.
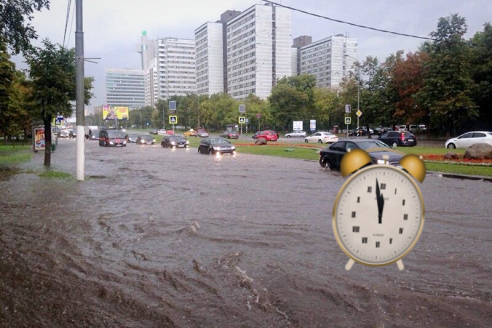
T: 11:58
